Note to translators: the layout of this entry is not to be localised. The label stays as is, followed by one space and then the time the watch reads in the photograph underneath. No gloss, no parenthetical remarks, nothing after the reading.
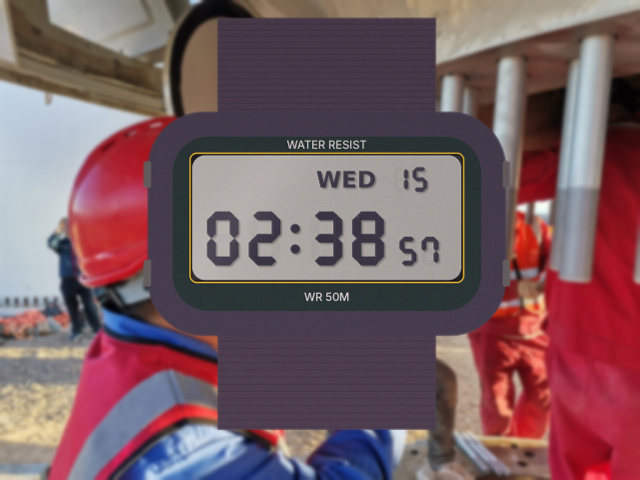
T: 2:38:57
